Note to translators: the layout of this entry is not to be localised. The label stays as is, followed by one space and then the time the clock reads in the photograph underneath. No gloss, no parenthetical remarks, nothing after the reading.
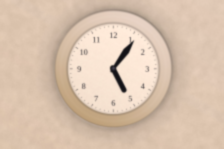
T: 5:06
